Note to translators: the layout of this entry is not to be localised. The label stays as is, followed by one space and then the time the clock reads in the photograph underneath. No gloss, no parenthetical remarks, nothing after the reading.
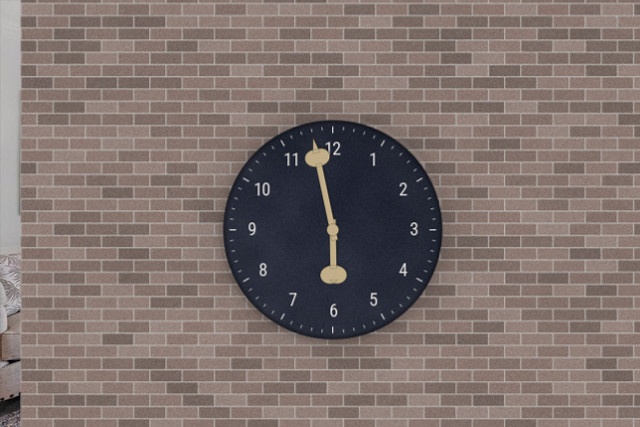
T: 5:58
